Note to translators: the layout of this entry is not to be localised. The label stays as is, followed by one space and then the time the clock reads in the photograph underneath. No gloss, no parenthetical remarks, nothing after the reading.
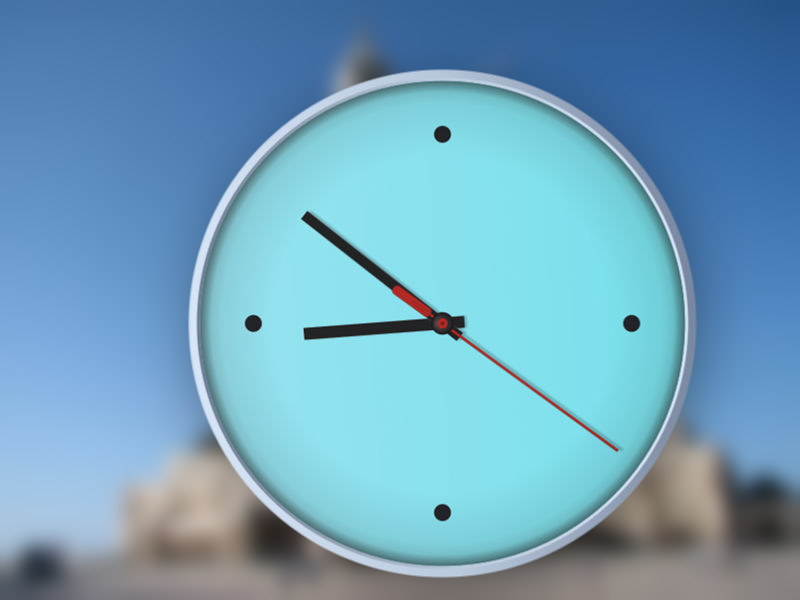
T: 8:51:21
